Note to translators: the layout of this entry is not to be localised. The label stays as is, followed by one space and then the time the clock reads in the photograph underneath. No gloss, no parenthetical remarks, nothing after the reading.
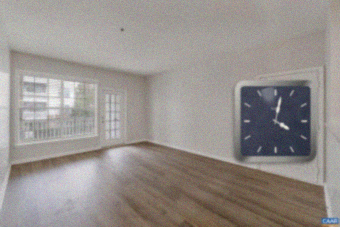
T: 4:02
